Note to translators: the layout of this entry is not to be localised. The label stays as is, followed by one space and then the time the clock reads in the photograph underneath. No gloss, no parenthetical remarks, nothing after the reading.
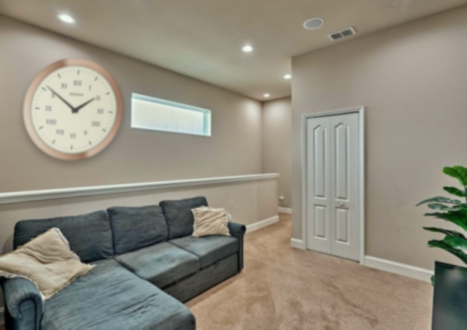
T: 1:51
